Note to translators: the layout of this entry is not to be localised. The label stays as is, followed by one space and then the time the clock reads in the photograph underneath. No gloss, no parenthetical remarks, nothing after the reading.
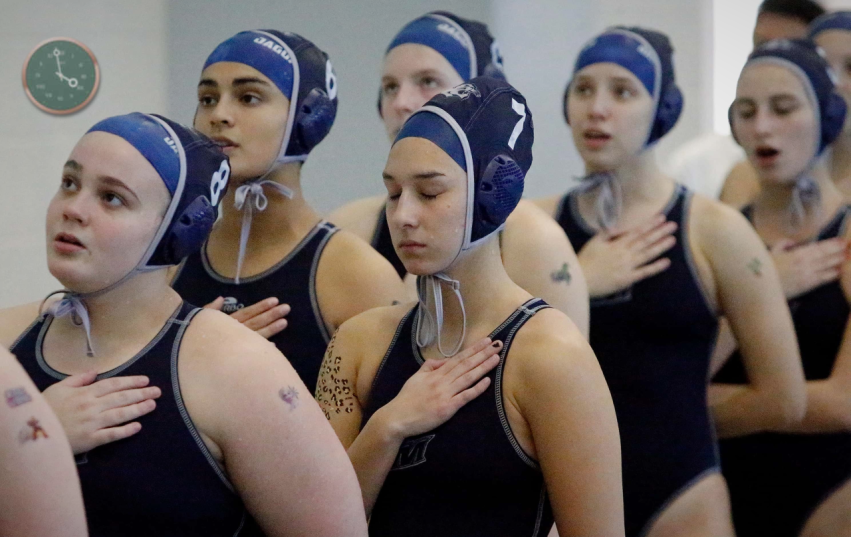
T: 3:58
